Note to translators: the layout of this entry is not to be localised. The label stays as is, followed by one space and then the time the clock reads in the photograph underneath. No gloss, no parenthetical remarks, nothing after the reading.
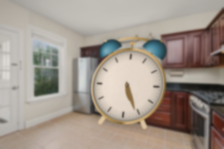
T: 5:26
